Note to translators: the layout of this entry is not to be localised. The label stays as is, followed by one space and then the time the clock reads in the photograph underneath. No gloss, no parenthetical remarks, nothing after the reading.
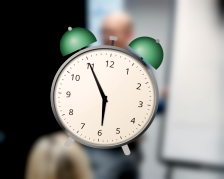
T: 5:55
